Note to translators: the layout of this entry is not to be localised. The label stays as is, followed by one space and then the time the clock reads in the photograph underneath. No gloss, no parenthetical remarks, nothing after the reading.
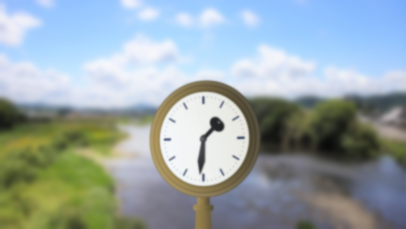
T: 1:31
